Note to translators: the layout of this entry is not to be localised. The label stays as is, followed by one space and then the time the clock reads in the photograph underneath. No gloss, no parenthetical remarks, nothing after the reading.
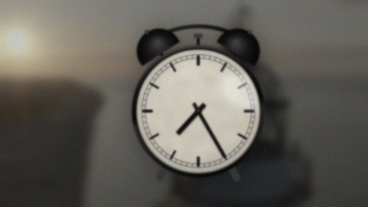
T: 7:25
